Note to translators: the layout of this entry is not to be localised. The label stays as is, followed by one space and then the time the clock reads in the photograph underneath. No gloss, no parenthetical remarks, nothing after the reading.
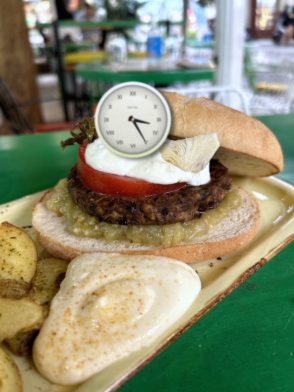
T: 3:25
